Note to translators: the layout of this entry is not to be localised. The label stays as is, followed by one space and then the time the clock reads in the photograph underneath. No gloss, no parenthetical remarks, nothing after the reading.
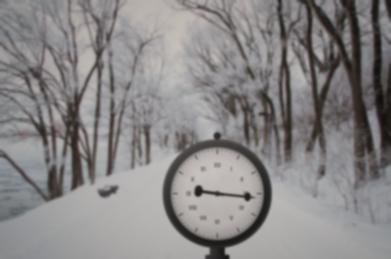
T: 9:16
